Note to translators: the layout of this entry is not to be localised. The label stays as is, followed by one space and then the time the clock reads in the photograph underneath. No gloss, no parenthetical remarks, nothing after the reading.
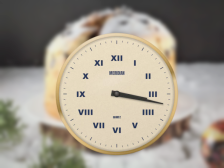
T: 3:17
